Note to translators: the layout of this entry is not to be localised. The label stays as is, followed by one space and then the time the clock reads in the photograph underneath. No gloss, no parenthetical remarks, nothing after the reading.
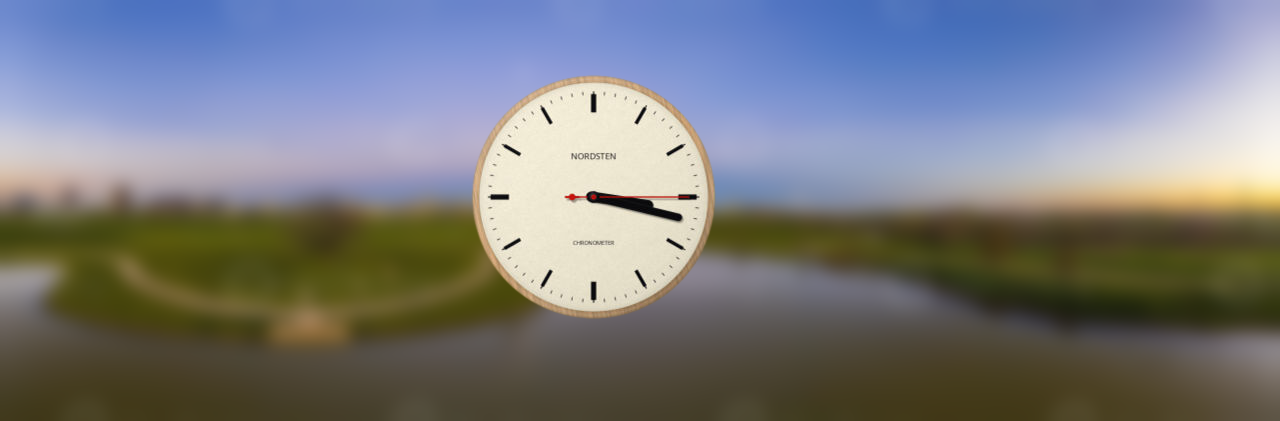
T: 3:17:15
